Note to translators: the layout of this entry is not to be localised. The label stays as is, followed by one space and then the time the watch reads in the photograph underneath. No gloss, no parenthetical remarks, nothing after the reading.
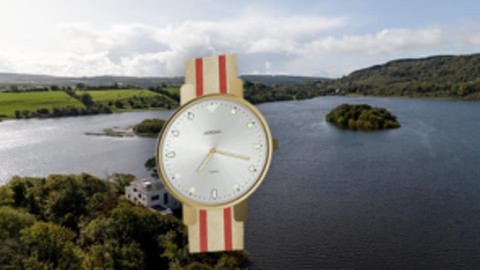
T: 7:18
